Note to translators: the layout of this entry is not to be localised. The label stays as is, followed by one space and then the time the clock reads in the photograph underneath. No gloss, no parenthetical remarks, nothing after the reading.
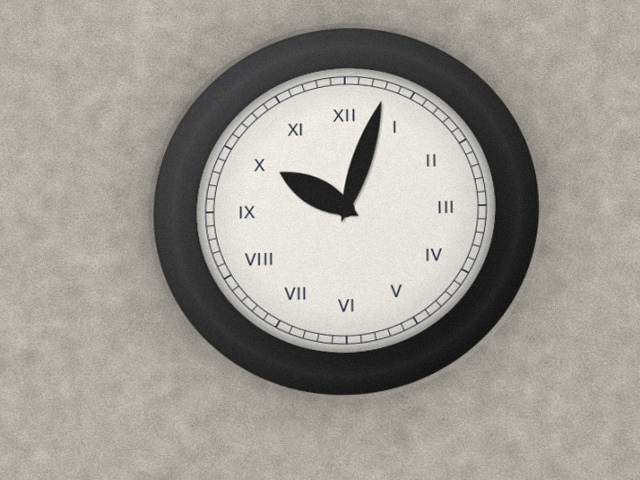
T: 10:03
